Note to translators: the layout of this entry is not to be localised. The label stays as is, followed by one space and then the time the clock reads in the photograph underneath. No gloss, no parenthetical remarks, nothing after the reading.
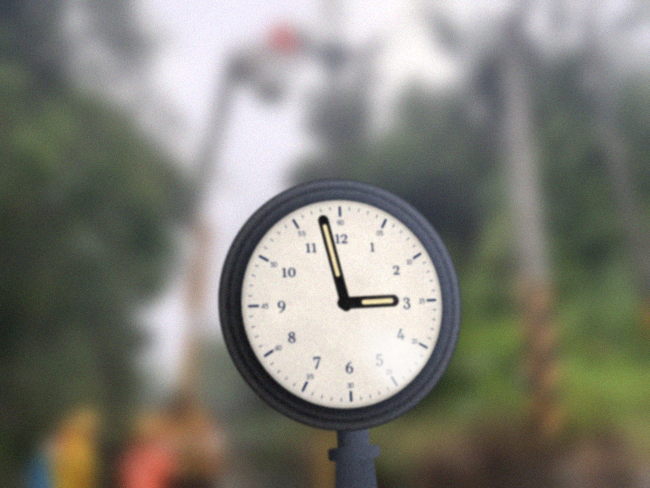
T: 2:58
